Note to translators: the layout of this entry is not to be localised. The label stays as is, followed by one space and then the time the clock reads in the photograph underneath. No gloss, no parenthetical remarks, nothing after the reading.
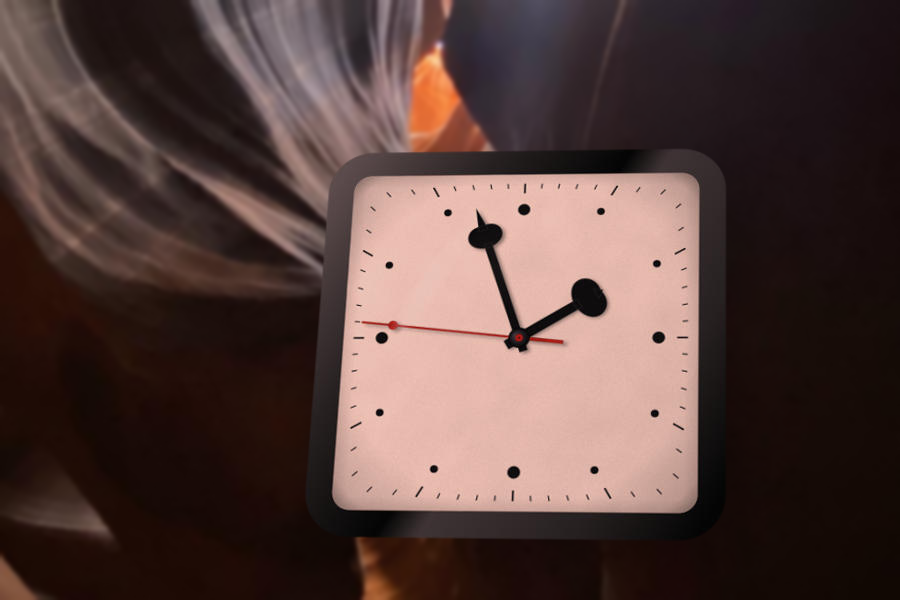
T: 1:56:46
